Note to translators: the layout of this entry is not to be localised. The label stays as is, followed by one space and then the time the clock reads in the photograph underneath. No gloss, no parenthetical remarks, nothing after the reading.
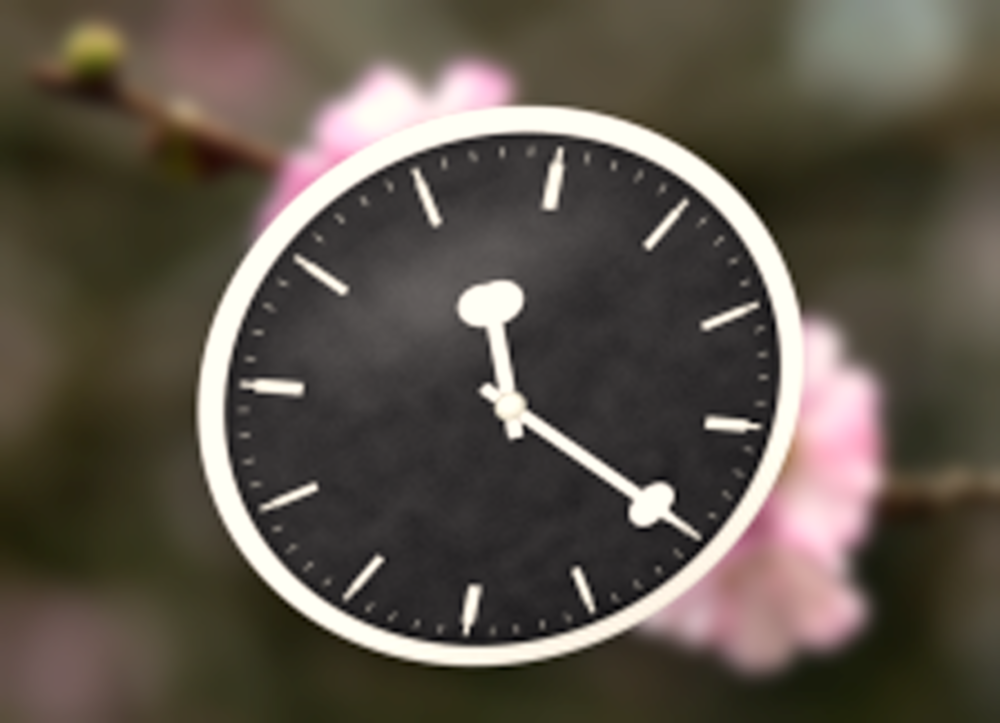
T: 11:20
